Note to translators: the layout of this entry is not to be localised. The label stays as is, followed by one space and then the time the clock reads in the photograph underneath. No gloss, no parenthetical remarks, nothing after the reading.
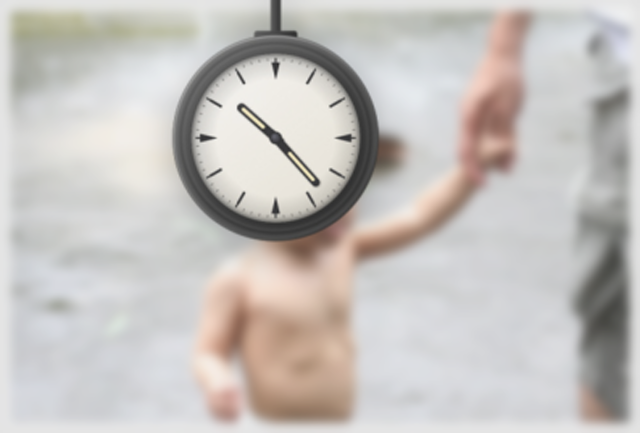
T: 10:23
